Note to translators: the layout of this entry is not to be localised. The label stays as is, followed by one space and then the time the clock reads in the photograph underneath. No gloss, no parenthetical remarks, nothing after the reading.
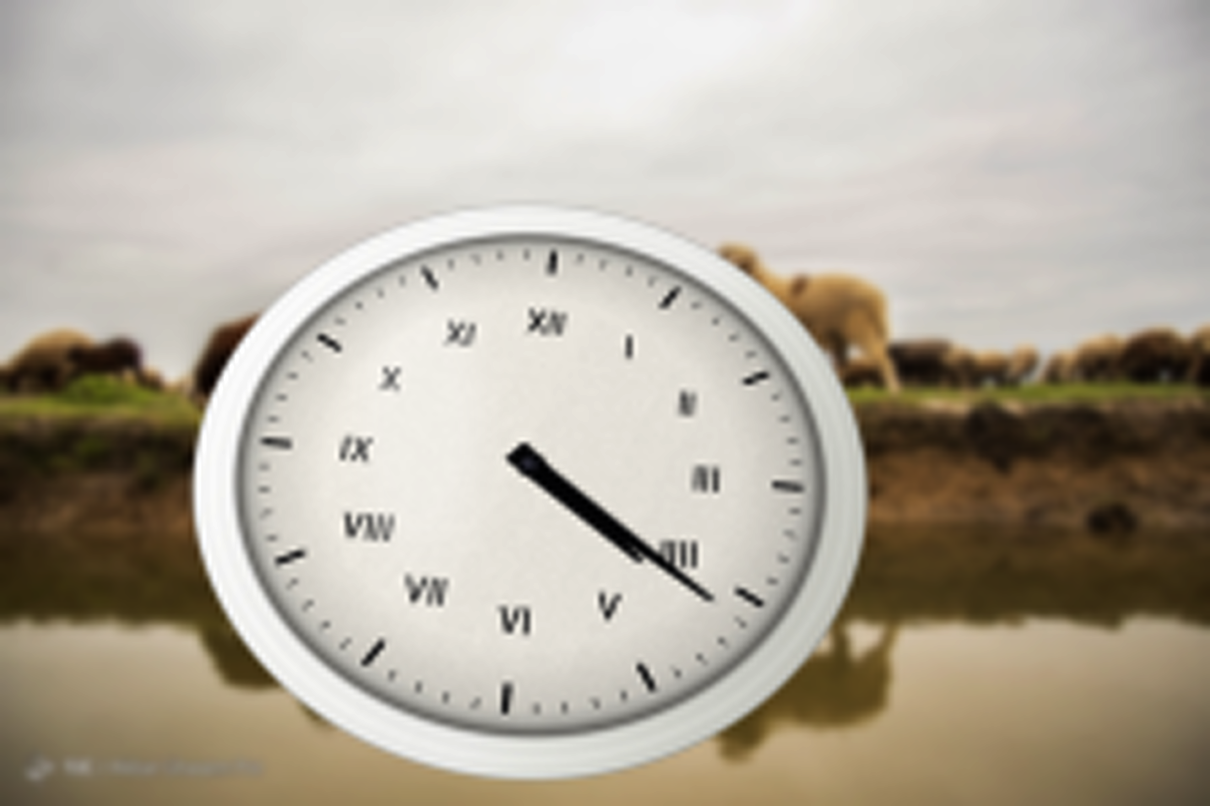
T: 4:21
